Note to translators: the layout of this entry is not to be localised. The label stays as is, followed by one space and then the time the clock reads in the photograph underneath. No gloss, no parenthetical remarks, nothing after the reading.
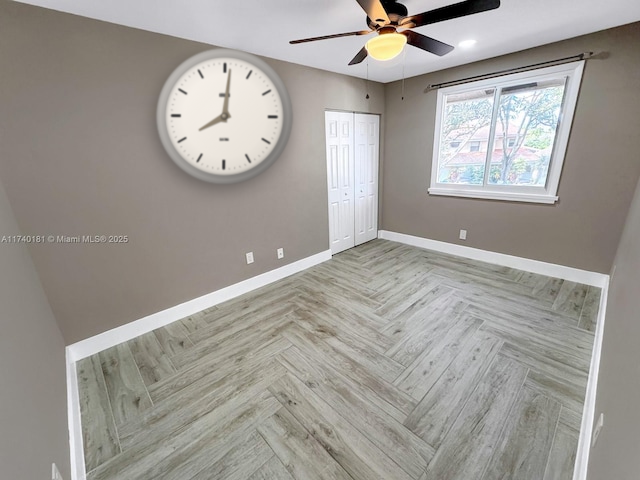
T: 8:01
